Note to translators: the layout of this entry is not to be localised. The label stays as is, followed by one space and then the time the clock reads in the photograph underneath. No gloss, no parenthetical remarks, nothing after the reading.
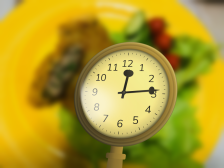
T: 12:14
